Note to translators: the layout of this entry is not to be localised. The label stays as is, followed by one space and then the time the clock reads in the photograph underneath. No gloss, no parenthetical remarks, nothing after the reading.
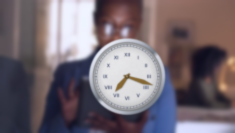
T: 7:18
